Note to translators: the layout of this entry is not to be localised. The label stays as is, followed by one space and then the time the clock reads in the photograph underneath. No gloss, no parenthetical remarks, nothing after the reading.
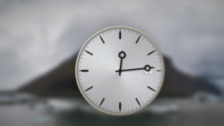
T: 12:14
